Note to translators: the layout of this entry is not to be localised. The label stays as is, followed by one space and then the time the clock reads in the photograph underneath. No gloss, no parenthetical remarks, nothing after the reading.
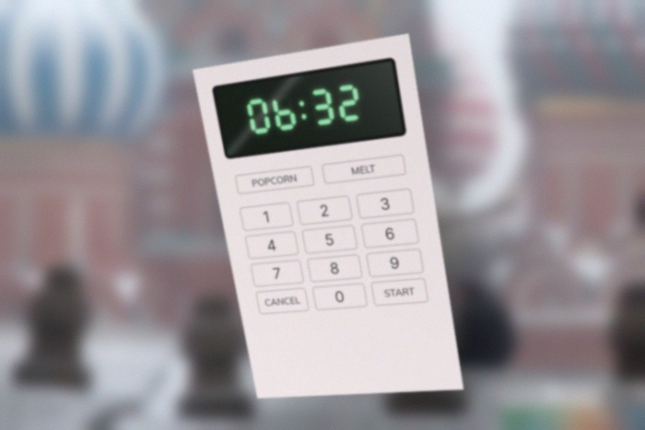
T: 6:32
